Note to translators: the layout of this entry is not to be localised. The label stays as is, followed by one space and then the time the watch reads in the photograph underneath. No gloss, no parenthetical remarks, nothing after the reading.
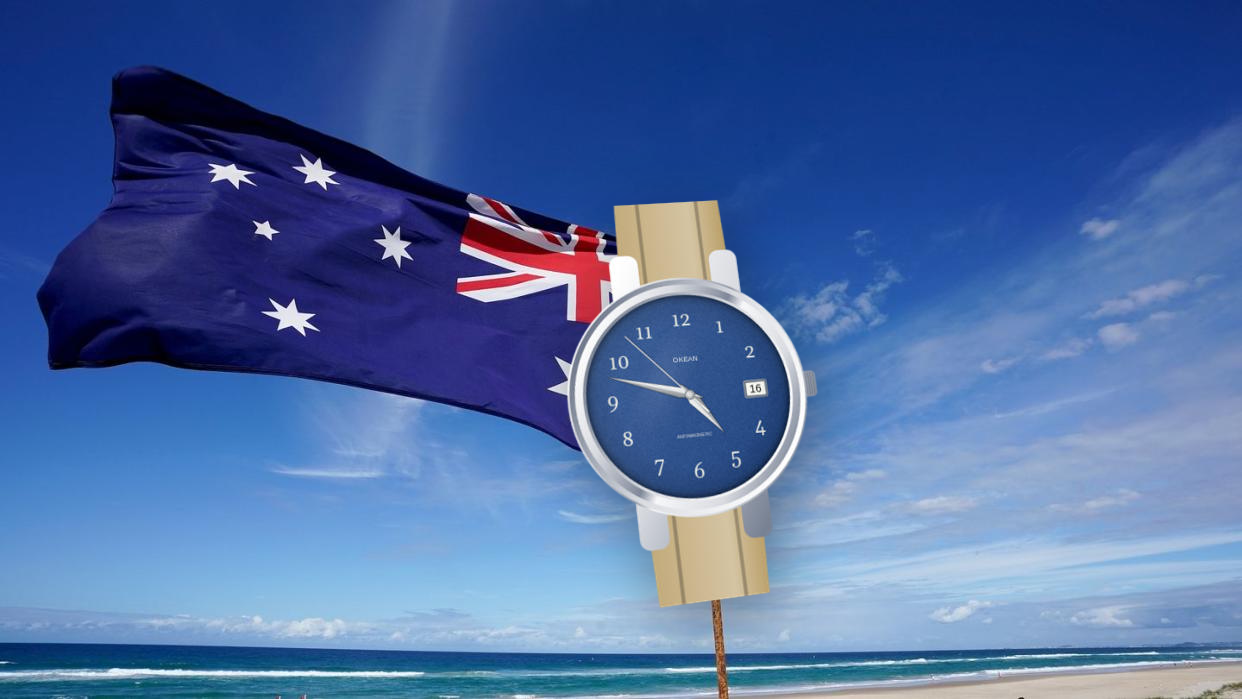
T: 4:47:53
